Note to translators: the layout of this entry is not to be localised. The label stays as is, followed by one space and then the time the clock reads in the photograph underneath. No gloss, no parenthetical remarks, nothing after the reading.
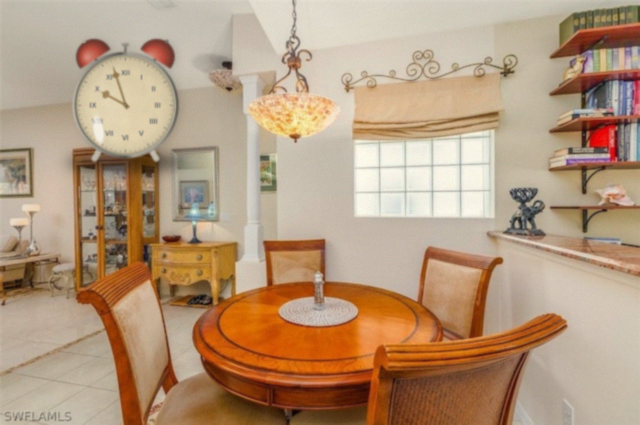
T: 9:57
